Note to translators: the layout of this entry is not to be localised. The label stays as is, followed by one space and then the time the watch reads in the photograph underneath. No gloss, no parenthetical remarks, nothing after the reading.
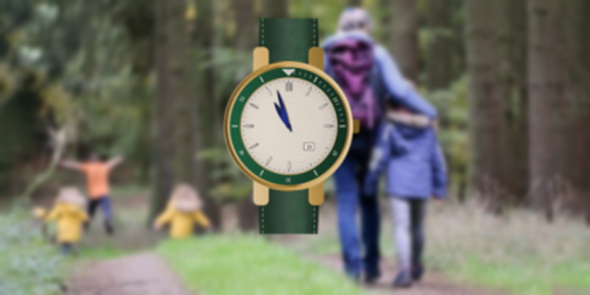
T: 10:57
